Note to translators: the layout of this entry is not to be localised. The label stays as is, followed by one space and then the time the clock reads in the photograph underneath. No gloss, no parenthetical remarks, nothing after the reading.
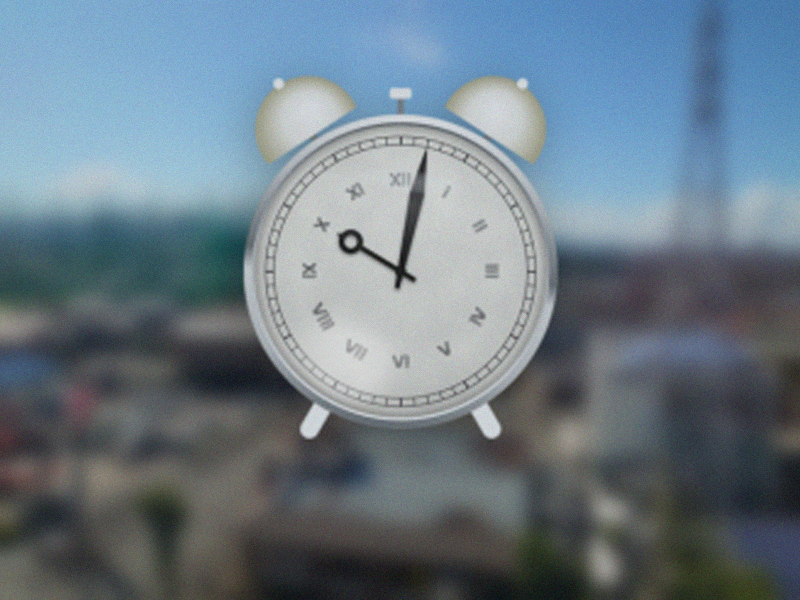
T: 10:02
